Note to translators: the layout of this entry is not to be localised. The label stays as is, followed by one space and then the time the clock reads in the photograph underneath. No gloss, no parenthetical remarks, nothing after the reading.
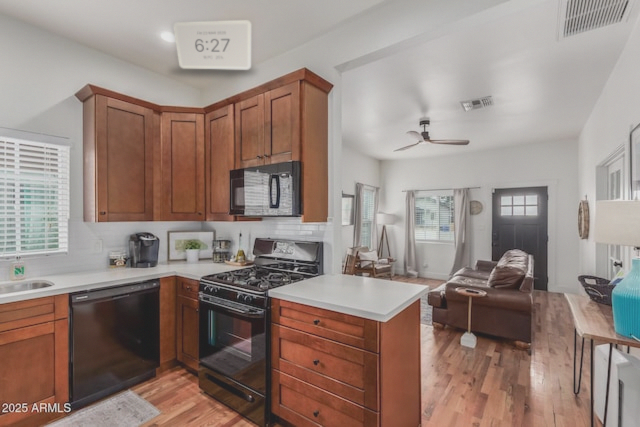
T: 6:27
